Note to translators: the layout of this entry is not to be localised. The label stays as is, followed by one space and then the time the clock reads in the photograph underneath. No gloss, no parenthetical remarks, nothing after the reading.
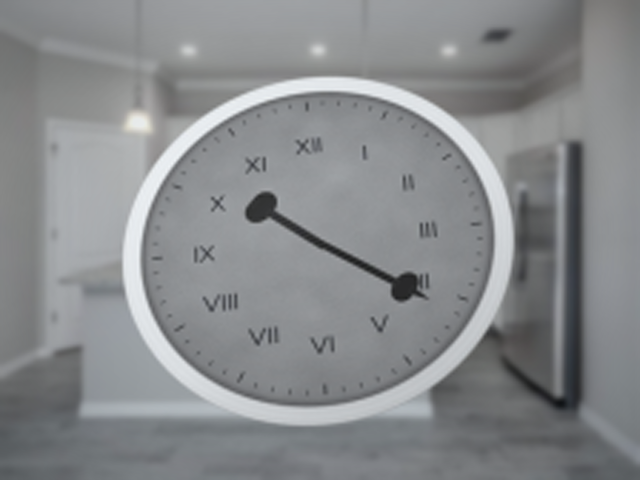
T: 10:21
